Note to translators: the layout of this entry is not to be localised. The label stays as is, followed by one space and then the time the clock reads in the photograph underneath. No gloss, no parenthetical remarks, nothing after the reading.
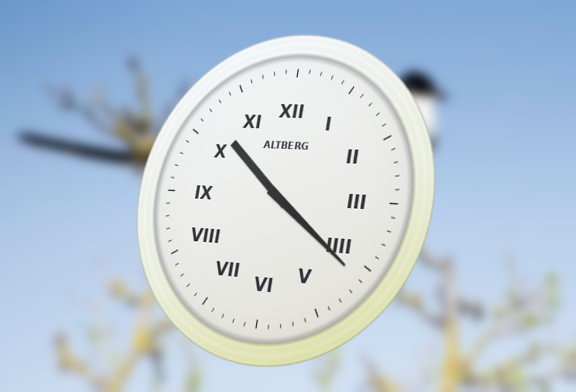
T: 10:21
